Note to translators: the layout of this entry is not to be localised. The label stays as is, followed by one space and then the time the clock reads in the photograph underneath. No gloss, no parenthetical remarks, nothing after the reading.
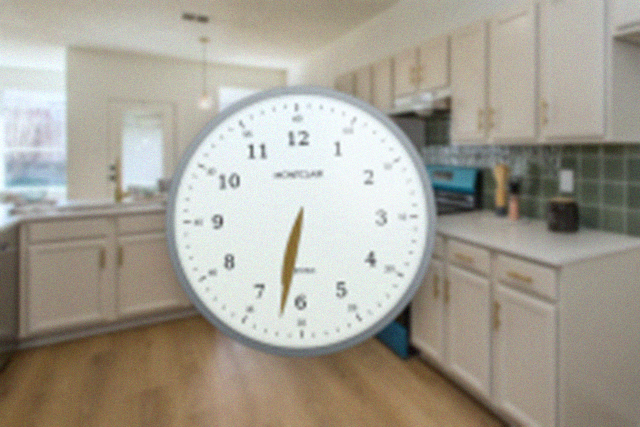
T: 6:32
